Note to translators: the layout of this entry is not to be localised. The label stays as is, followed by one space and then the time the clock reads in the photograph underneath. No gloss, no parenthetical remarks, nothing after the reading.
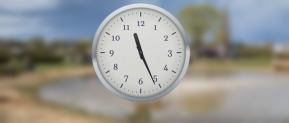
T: 11:26
